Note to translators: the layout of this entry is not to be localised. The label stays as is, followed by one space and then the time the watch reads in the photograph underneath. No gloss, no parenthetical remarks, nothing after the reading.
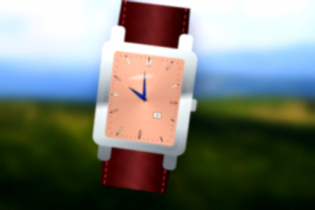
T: 9:59
